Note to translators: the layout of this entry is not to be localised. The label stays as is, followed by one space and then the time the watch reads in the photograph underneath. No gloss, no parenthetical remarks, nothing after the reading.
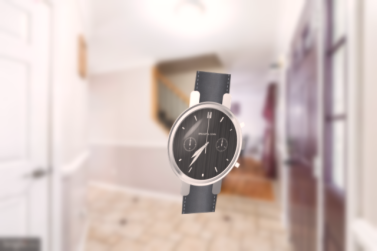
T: 7:36
